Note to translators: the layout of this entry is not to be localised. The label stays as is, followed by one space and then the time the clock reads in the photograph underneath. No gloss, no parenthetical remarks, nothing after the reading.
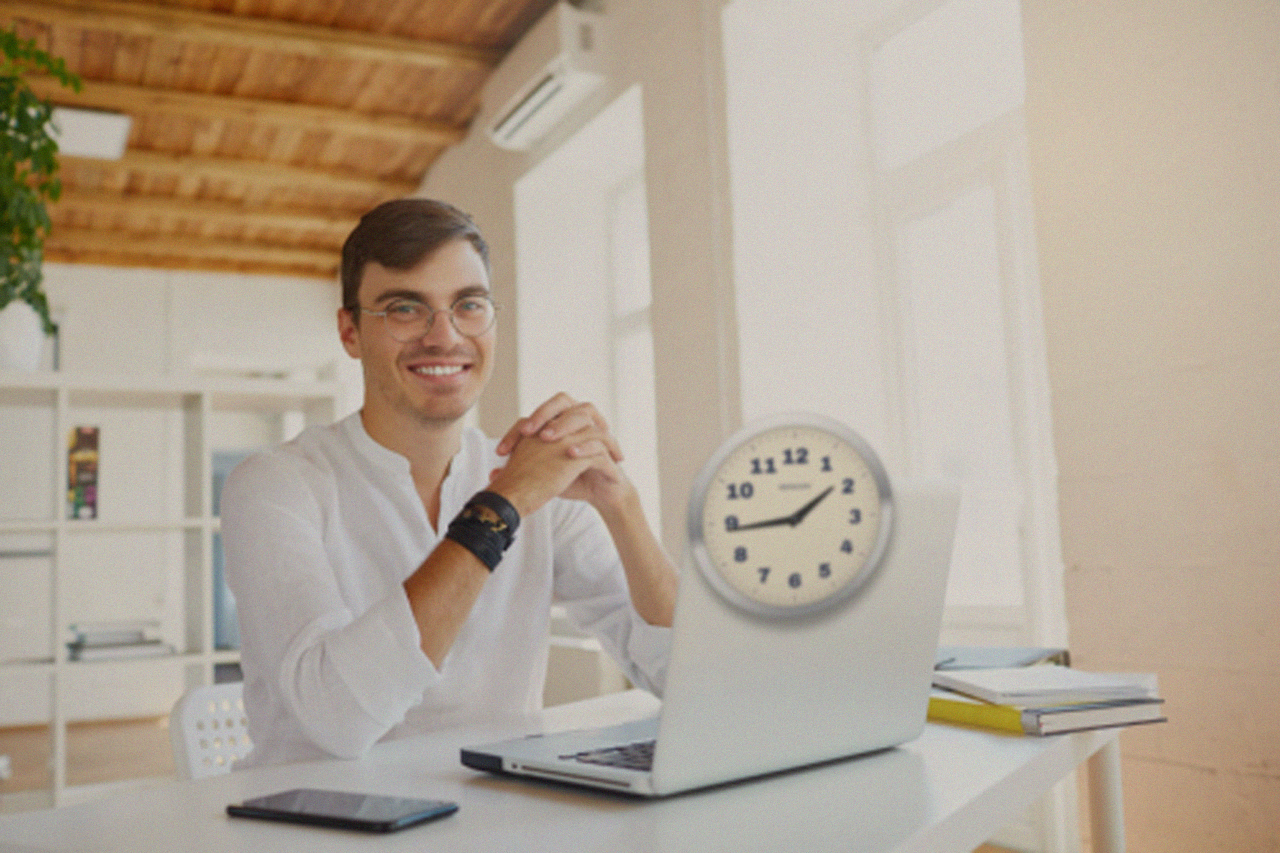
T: 1:44
